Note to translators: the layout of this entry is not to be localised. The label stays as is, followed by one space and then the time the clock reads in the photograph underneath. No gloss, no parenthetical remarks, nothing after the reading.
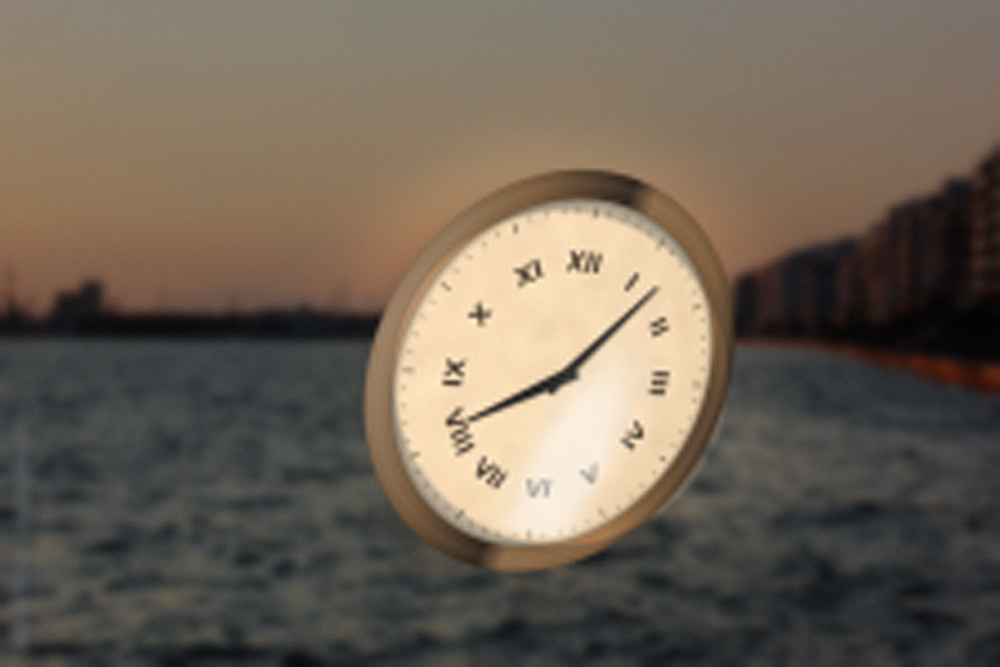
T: 8:07
